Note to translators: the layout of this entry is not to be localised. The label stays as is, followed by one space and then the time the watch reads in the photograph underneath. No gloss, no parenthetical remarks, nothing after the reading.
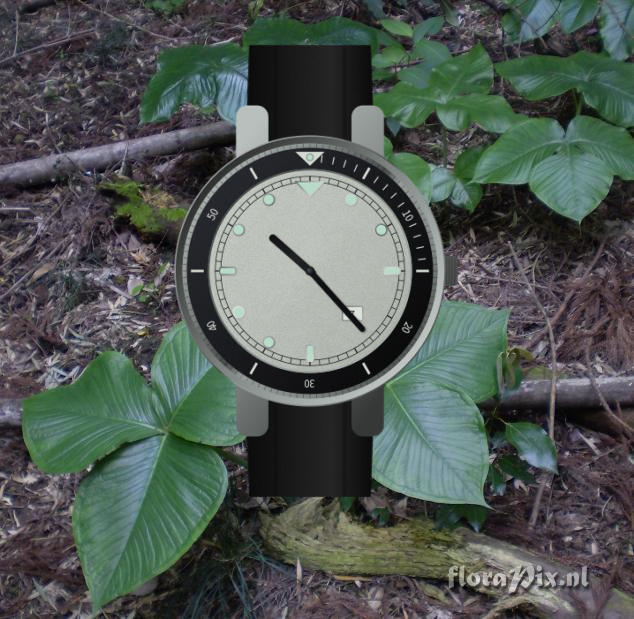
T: 10:23
